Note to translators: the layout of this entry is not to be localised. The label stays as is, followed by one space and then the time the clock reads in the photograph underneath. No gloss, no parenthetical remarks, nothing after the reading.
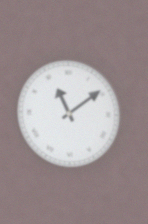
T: 11:09
